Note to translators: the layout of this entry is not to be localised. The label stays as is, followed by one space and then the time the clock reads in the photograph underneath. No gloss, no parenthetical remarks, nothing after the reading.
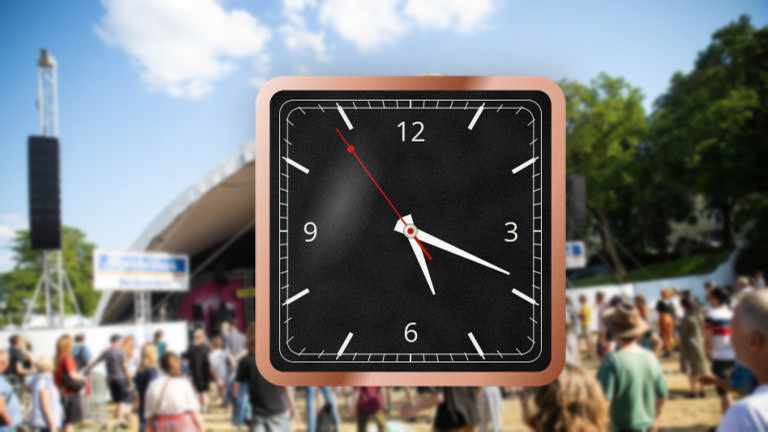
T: 5:18:54
